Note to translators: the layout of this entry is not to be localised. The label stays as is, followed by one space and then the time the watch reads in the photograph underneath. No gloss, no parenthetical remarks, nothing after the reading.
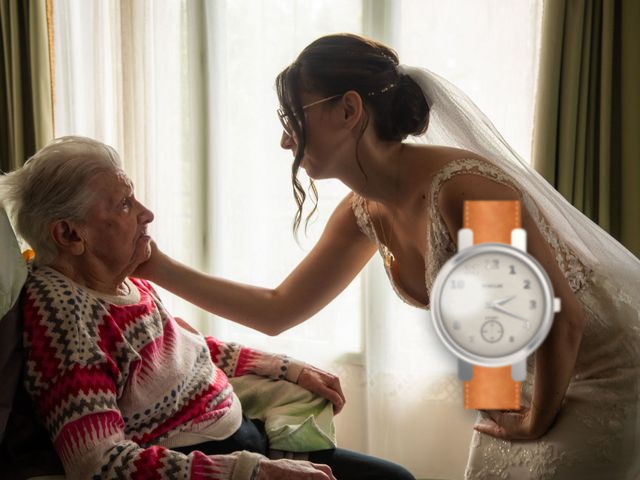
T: 2:19
